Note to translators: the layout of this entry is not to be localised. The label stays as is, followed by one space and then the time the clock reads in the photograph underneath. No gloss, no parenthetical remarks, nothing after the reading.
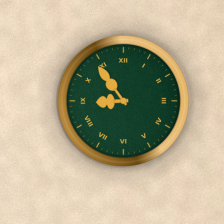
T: 8:54
